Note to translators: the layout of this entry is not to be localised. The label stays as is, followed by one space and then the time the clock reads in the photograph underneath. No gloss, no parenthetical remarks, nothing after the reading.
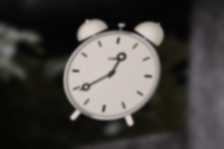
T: 12:39
